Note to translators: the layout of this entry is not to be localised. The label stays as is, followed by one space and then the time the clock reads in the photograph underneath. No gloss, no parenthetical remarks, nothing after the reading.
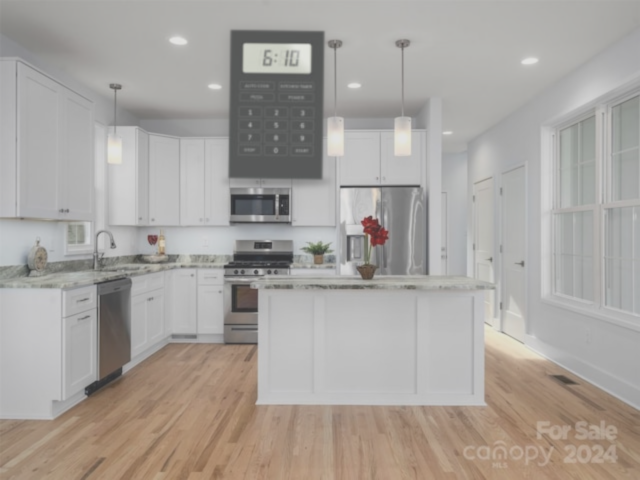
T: 6:10
